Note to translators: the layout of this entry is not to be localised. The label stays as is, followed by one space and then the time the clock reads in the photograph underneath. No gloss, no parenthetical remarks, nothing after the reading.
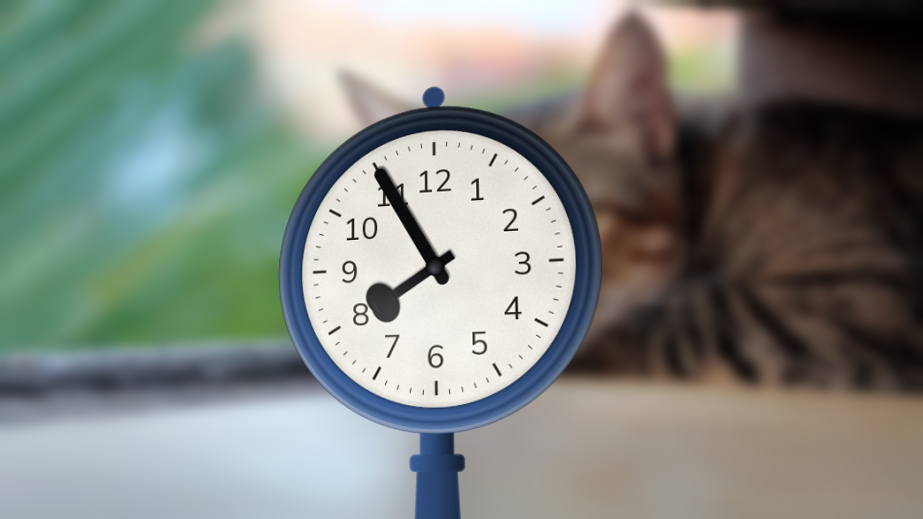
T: 7:55
